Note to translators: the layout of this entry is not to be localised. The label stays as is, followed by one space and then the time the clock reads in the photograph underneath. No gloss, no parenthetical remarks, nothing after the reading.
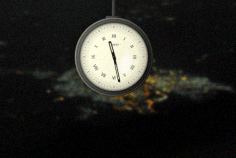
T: 11:28
